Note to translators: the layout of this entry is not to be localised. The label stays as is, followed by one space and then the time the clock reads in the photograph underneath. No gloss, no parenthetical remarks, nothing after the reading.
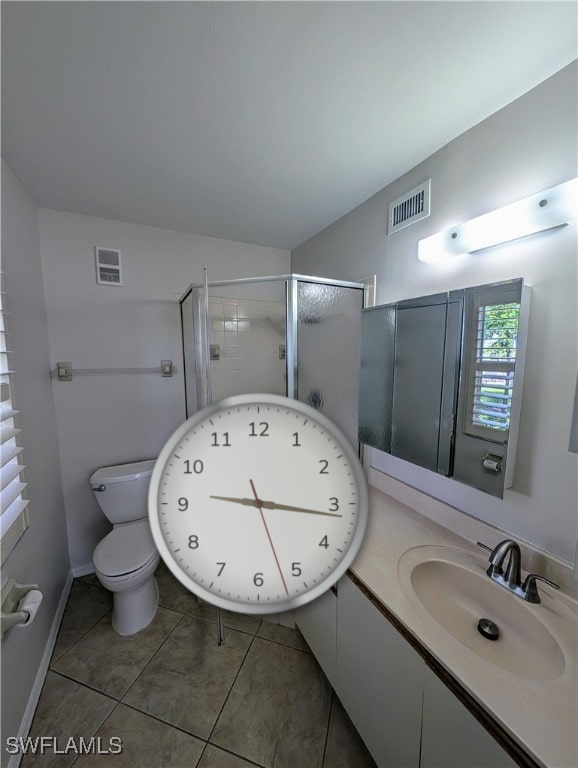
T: 9:16:27
